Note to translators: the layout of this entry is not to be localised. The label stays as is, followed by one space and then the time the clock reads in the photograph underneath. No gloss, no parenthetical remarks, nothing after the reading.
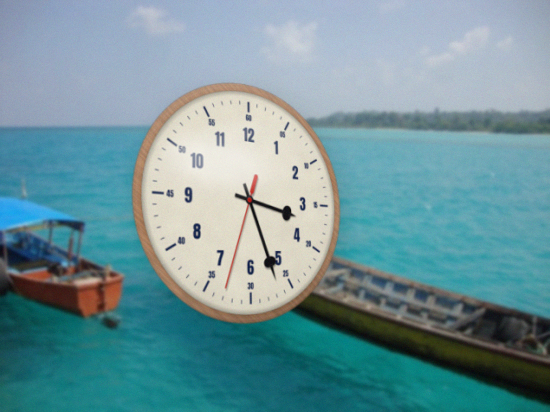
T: 3:26:33
